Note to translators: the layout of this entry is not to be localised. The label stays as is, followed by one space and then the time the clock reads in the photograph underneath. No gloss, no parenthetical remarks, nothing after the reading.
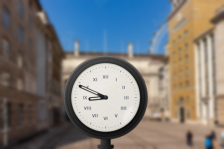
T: 8:49
